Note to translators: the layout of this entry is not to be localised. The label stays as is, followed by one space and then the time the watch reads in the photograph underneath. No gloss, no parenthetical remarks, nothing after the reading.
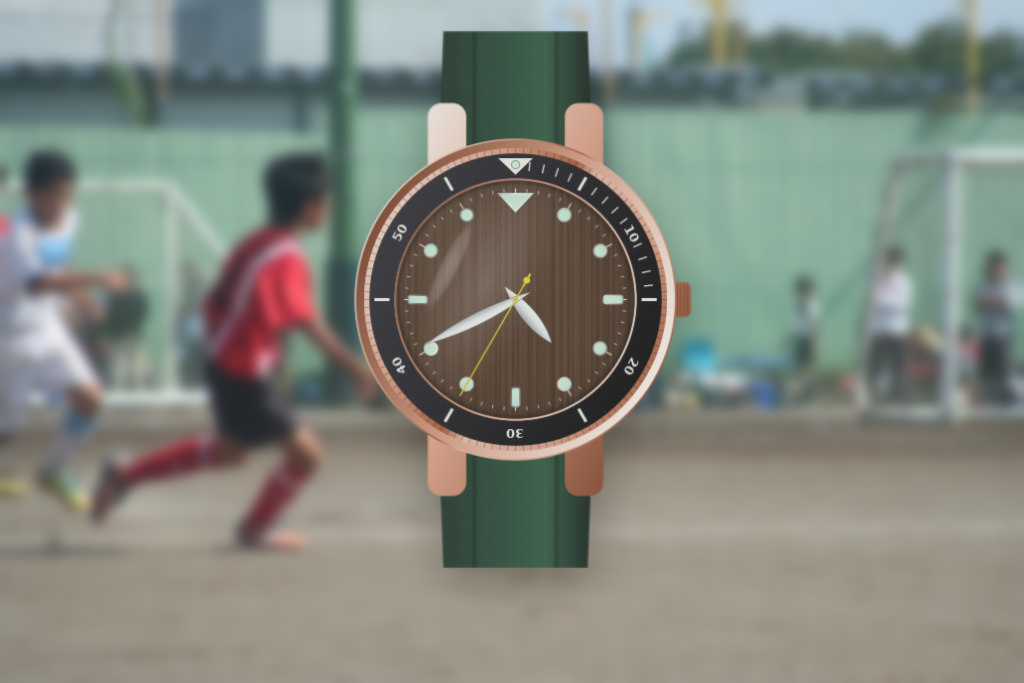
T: 4:40:35
